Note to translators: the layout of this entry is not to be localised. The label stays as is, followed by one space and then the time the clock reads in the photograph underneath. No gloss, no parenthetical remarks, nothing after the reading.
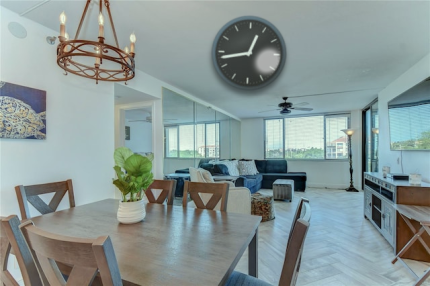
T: 12:43
